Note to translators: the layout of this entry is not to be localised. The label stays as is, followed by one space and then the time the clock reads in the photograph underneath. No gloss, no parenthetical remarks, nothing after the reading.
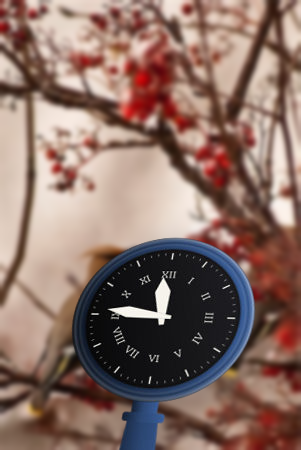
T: 11:46
